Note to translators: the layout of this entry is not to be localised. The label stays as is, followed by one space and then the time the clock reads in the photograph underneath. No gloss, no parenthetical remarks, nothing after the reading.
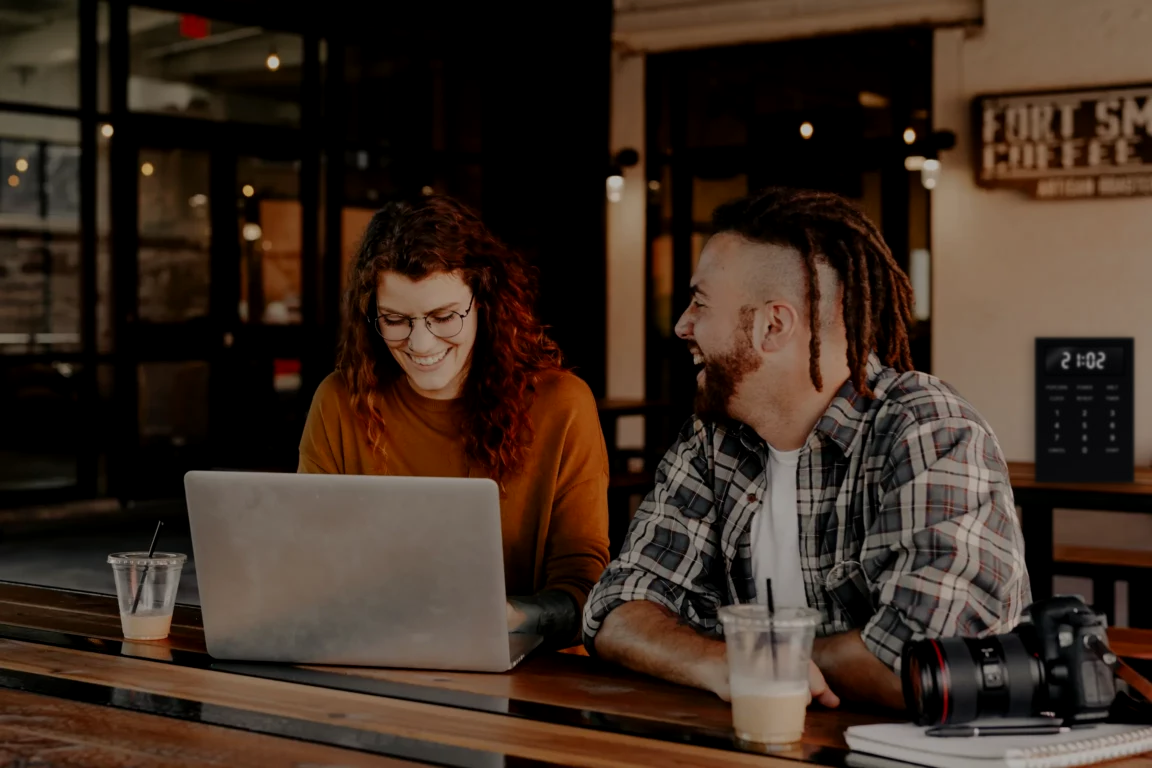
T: 21:02
